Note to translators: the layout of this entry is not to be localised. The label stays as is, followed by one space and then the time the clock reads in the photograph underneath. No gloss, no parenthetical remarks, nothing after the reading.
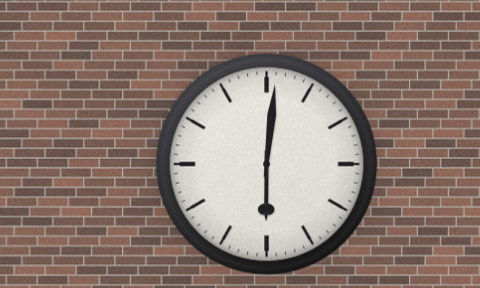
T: 6:01
